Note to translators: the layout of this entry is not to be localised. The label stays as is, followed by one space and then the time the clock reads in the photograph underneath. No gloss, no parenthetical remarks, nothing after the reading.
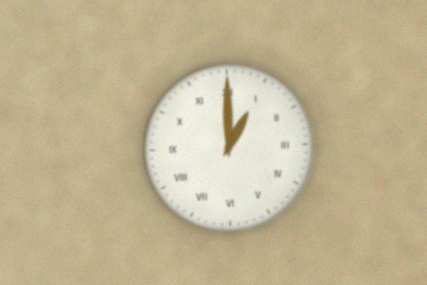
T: 1:00
